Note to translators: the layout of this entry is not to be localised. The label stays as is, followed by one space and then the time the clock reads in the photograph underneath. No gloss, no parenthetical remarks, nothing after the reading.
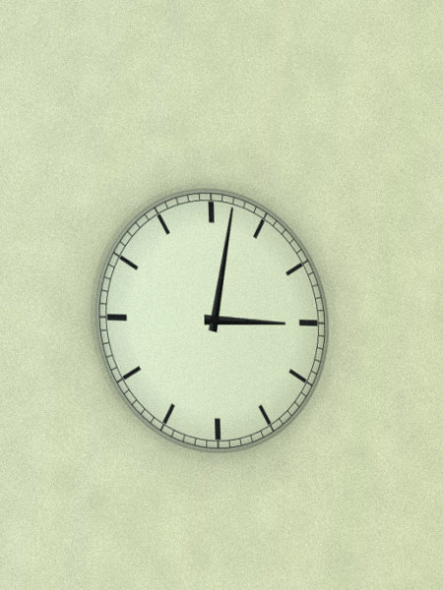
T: 3:02
